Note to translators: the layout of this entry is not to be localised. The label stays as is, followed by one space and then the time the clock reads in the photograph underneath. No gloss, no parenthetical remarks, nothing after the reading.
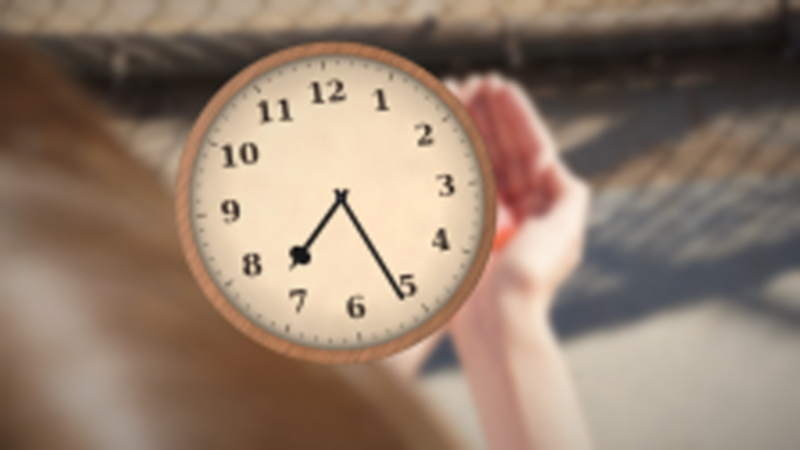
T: 7:26
